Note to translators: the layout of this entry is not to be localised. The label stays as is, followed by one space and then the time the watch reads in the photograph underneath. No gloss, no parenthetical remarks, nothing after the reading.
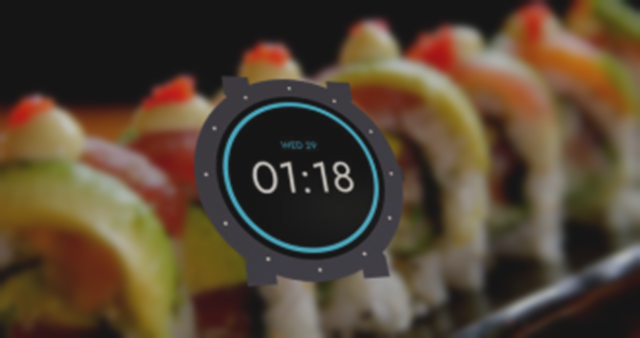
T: 1:18
